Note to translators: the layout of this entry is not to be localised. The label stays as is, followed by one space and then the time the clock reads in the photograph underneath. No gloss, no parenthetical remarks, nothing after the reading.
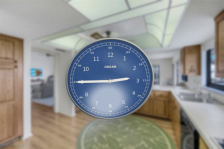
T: 2:45
